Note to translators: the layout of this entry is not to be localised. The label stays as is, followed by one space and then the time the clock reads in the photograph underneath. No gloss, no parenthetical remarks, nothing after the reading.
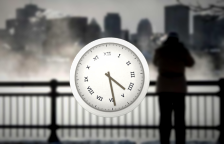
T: 4:29
